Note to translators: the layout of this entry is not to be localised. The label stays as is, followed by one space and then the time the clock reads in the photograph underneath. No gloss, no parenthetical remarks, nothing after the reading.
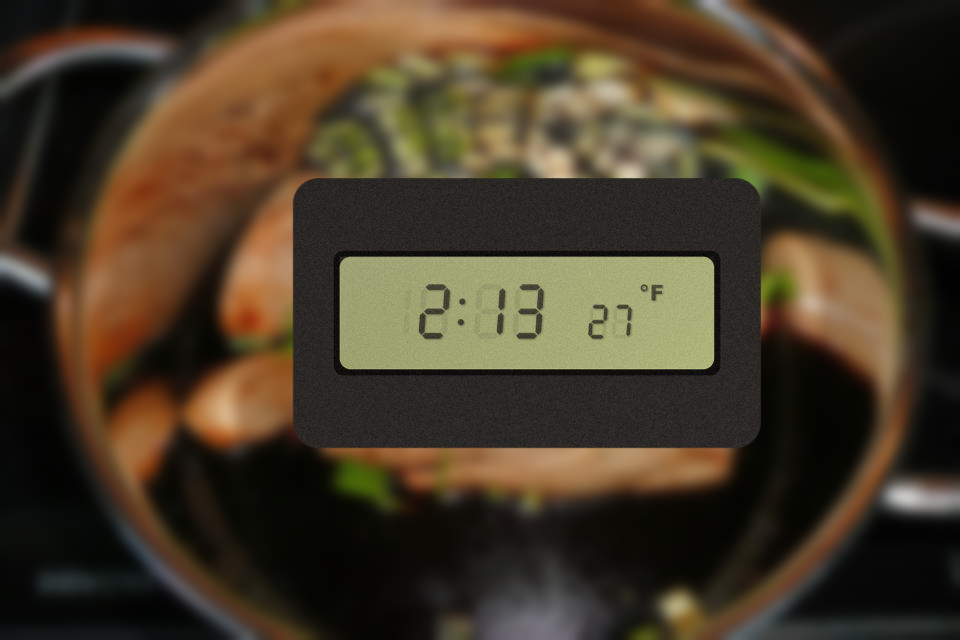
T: 2:13
